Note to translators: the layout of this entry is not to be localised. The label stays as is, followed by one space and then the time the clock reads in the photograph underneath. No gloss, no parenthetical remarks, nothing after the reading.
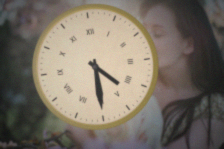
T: 4:30
